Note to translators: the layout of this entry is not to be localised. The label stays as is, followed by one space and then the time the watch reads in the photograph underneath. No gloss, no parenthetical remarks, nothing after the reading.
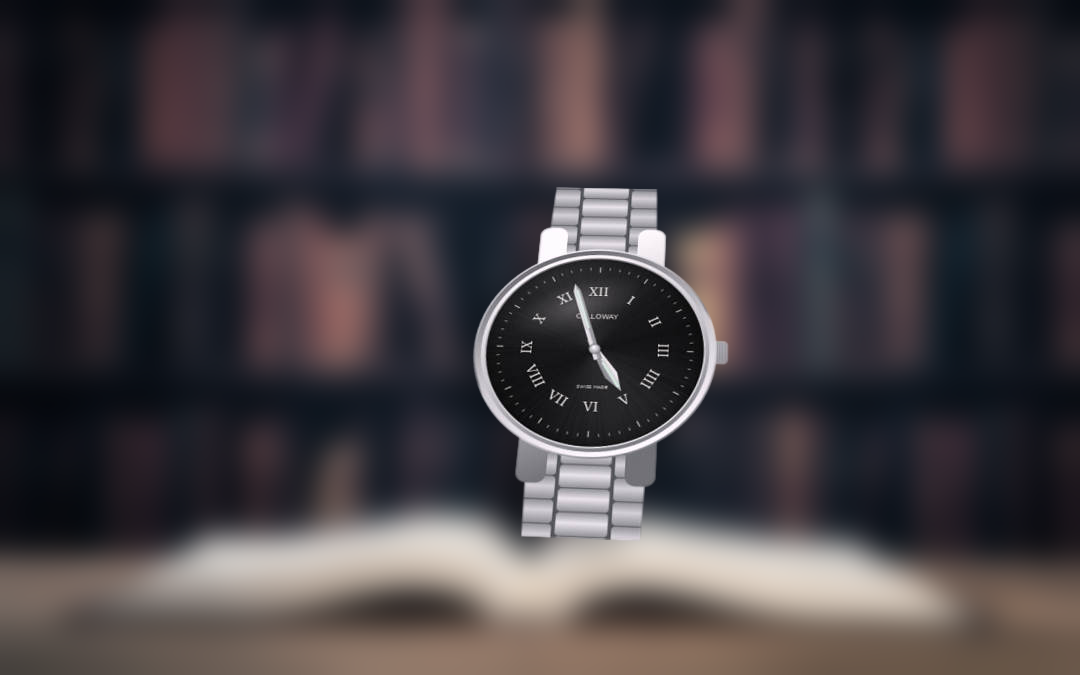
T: 4:57
